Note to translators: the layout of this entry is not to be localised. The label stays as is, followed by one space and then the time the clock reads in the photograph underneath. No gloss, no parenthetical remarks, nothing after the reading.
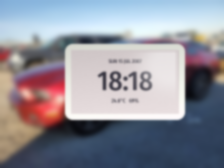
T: 18:18
